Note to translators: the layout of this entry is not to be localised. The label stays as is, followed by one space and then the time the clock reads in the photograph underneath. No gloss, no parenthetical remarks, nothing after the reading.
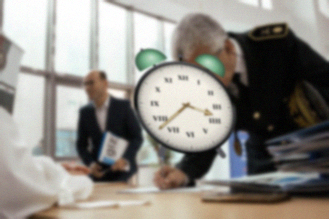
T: 3:38
